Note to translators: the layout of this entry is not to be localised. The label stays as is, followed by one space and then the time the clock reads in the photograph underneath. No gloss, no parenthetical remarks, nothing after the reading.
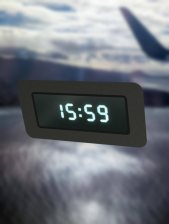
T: 15:59
